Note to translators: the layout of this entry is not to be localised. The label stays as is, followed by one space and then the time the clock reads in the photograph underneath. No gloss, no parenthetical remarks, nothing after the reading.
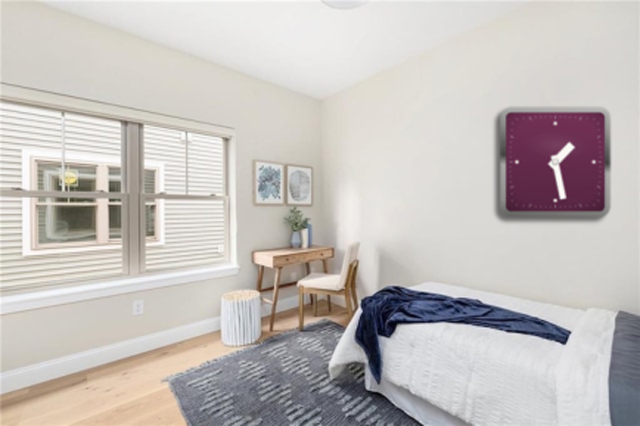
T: 1:28
